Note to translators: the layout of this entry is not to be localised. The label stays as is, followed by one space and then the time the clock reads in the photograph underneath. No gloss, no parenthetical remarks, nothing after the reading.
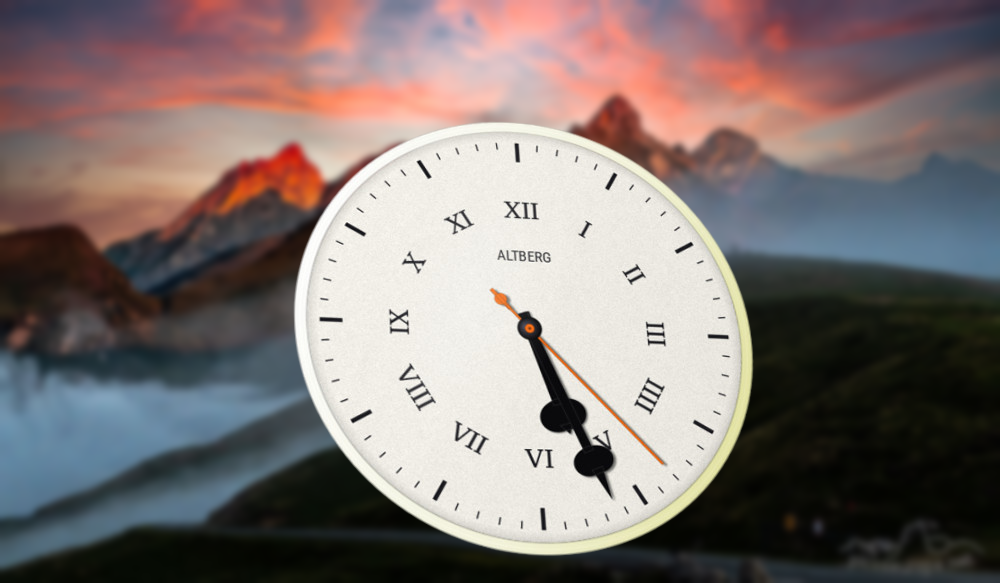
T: 5:26:23
